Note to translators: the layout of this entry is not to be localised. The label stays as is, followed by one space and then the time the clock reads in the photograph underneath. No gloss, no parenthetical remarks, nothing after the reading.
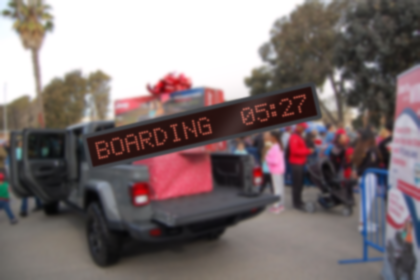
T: 5:27
